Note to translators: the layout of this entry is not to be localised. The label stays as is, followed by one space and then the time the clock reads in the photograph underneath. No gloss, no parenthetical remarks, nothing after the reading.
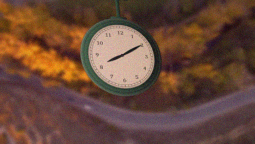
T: 8:10
